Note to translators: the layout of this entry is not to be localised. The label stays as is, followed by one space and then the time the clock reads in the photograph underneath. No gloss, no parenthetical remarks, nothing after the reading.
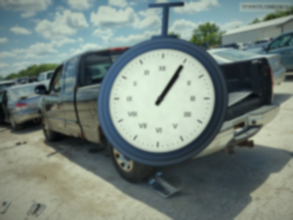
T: 1:05
